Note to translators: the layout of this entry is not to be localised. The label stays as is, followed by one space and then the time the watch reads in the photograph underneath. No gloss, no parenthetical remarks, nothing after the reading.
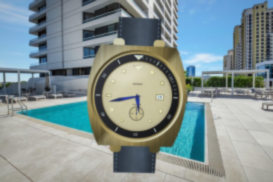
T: 5:43
